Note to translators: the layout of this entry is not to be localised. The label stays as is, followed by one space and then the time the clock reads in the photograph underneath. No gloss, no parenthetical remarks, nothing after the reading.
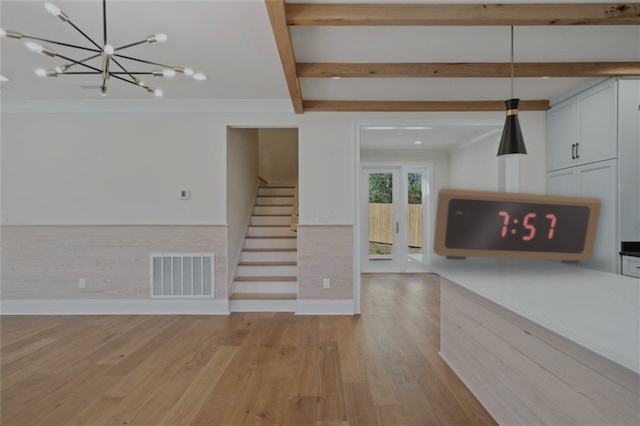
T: 7:57
